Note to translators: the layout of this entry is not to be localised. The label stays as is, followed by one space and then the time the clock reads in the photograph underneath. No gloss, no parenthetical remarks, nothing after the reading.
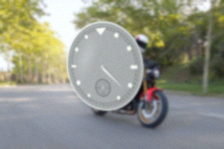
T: 4:22
